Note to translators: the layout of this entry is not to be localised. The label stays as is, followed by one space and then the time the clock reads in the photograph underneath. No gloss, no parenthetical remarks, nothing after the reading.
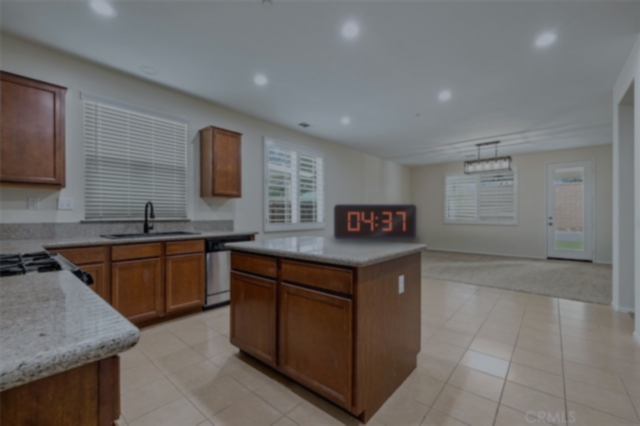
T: 4:37
